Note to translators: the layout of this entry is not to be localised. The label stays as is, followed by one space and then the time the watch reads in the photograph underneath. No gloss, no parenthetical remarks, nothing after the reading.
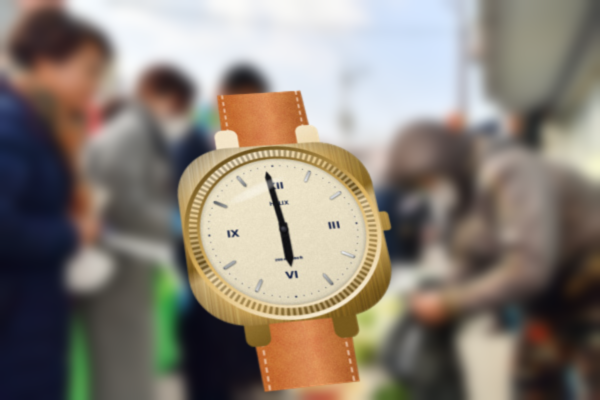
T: 5:59
